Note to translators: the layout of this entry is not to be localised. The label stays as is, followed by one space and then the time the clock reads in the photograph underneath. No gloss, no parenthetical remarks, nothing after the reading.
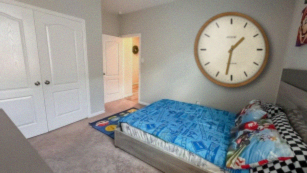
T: 1:32
